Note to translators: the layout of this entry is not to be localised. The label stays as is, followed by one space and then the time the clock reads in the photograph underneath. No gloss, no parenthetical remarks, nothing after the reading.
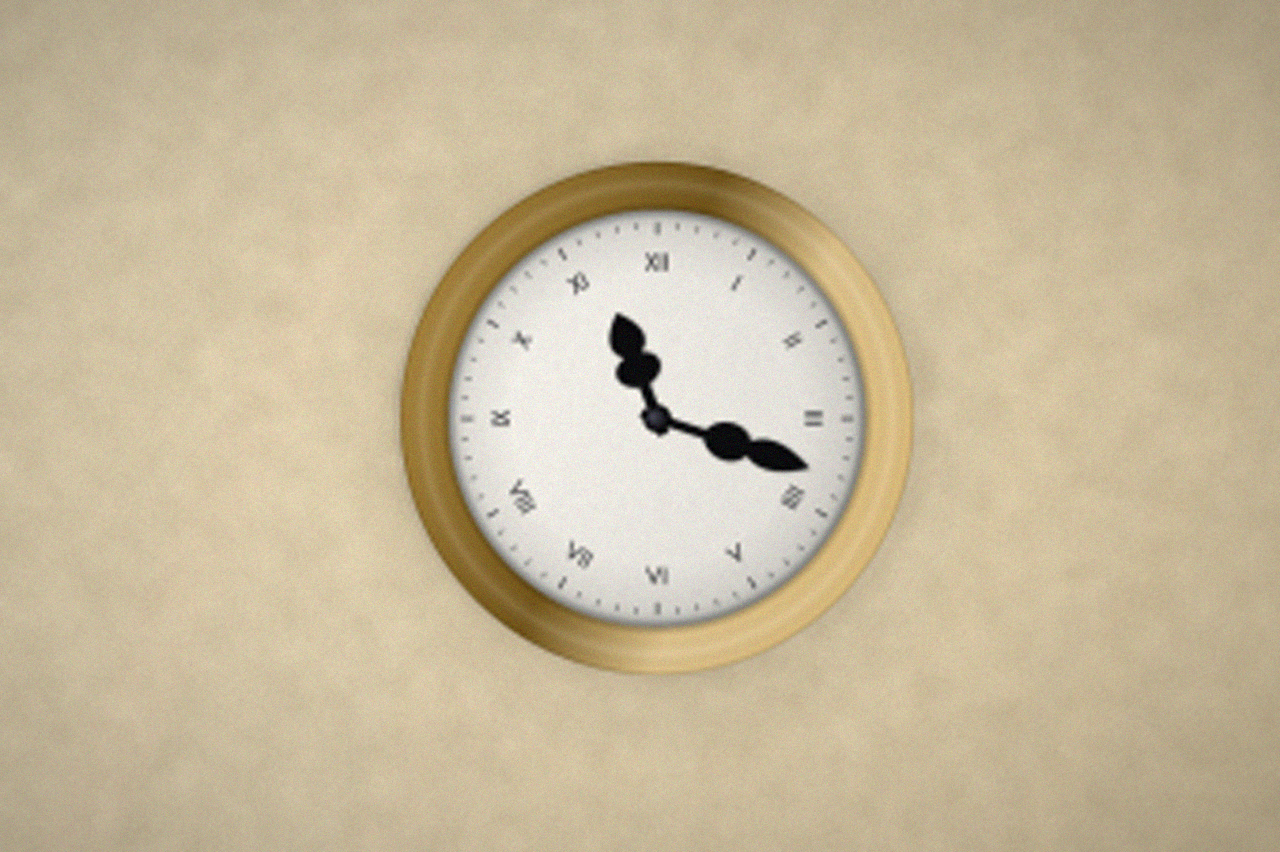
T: 11:18
